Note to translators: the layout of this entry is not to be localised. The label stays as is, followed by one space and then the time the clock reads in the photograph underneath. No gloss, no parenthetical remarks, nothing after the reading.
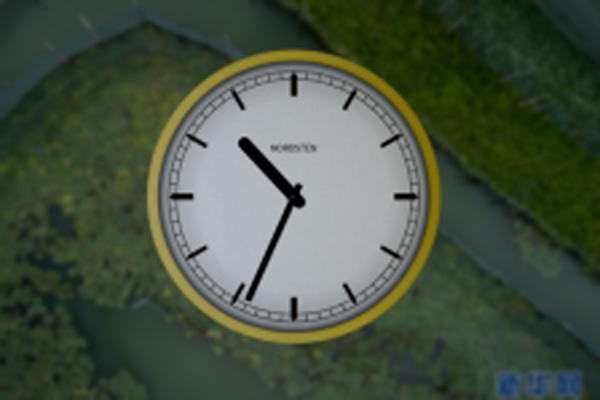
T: 10:34
